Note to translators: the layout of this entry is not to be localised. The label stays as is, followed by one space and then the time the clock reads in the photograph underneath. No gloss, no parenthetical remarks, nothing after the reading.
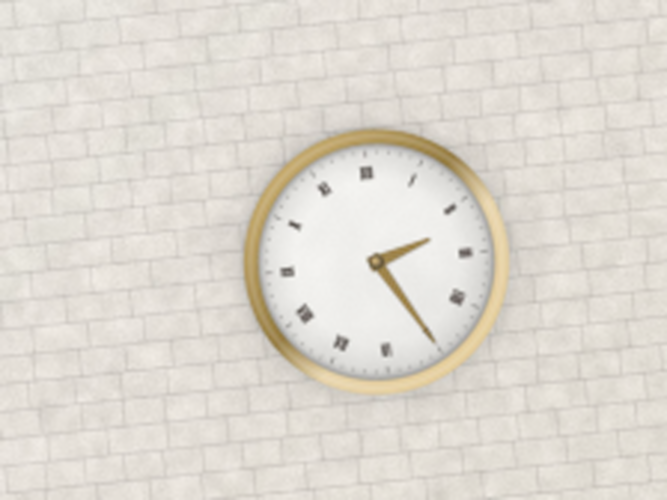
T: 2:25
